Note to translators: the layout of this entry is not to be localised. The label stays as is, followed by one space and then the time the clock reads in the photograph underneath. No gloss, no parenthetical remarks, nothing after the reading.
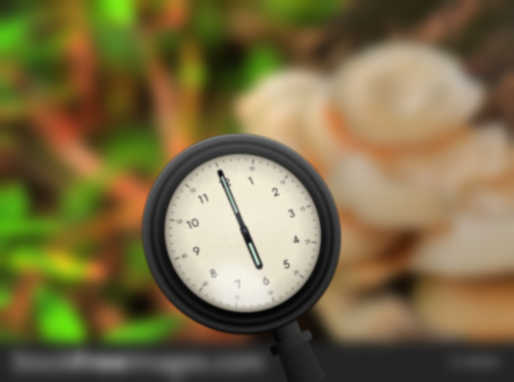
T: 6:00
